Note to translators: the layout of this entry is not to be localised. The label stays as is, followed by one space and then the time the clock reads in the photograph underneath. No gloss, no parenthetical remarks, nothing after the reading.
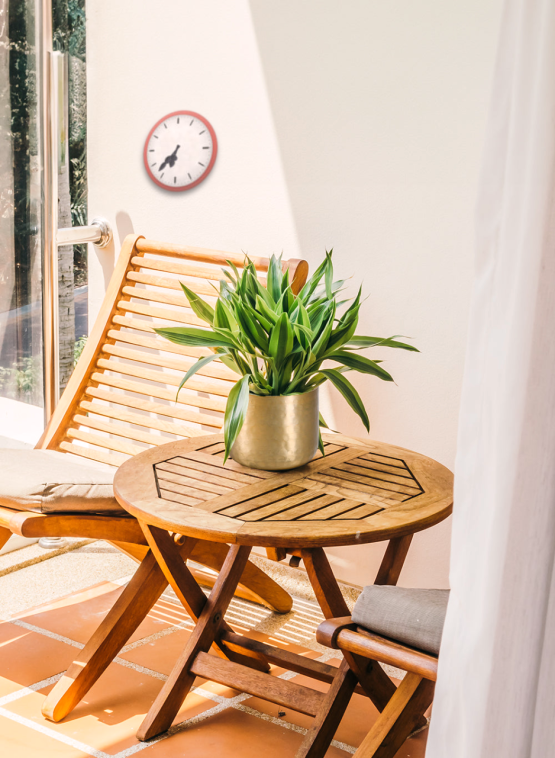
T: 6:37
